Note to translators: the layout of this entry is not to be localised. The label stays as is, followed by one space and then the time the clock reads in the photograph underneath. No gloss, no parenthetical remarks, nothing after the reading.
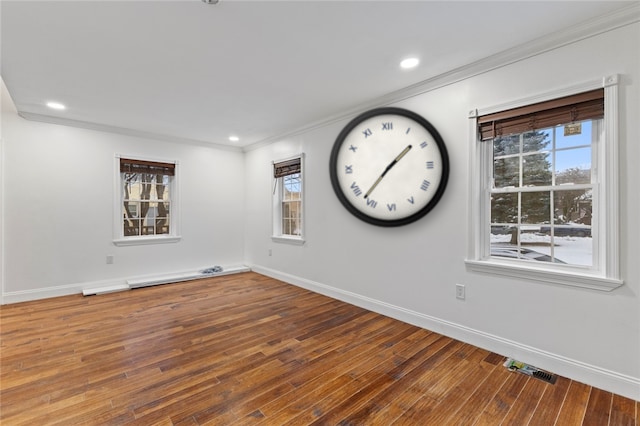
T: 1:37
